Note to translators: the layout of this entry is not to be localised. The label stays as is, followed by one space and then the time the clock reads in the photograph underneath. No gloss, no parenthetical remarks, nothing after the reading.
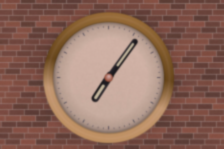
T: 7:06
